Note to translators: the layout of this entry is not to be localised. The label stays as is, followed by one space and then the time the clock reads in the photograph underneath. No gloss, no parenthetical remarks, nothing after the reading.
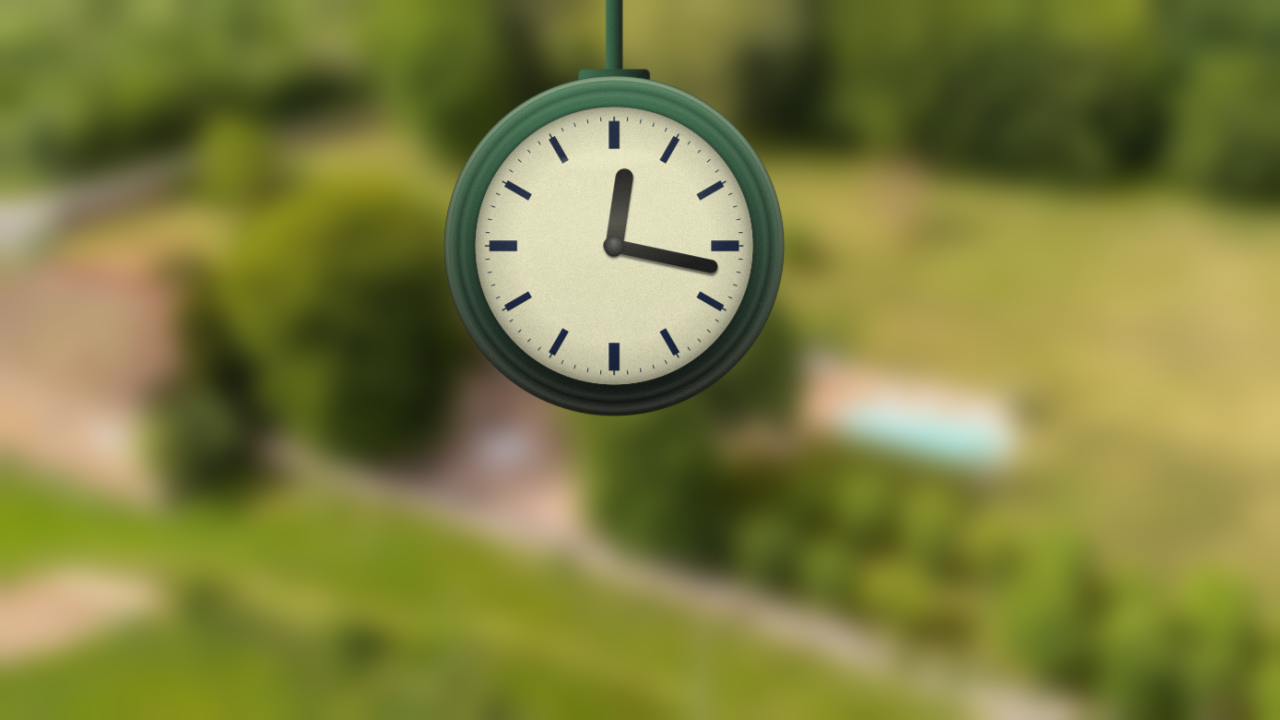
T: 12:17
